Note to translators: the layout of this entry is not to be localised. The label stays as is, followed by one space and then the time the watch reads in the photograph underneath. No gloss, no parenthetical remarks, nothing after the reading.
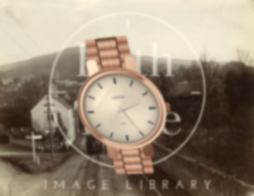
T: 2:25
